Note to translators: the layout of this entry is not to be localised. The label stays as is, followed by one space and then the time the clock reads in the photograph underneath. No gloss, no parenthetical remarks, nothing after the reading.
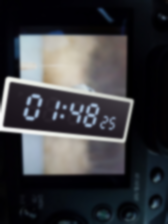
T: 1:48:25
